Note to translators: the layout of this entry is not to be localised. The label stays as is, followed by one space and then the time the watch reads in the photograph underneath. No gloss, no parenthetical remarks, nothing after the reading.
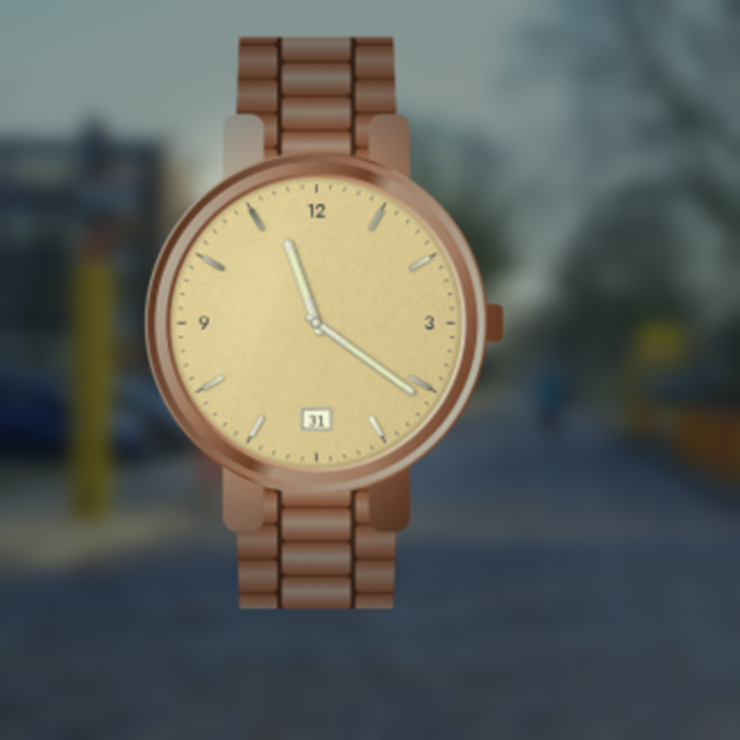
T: 11:21
